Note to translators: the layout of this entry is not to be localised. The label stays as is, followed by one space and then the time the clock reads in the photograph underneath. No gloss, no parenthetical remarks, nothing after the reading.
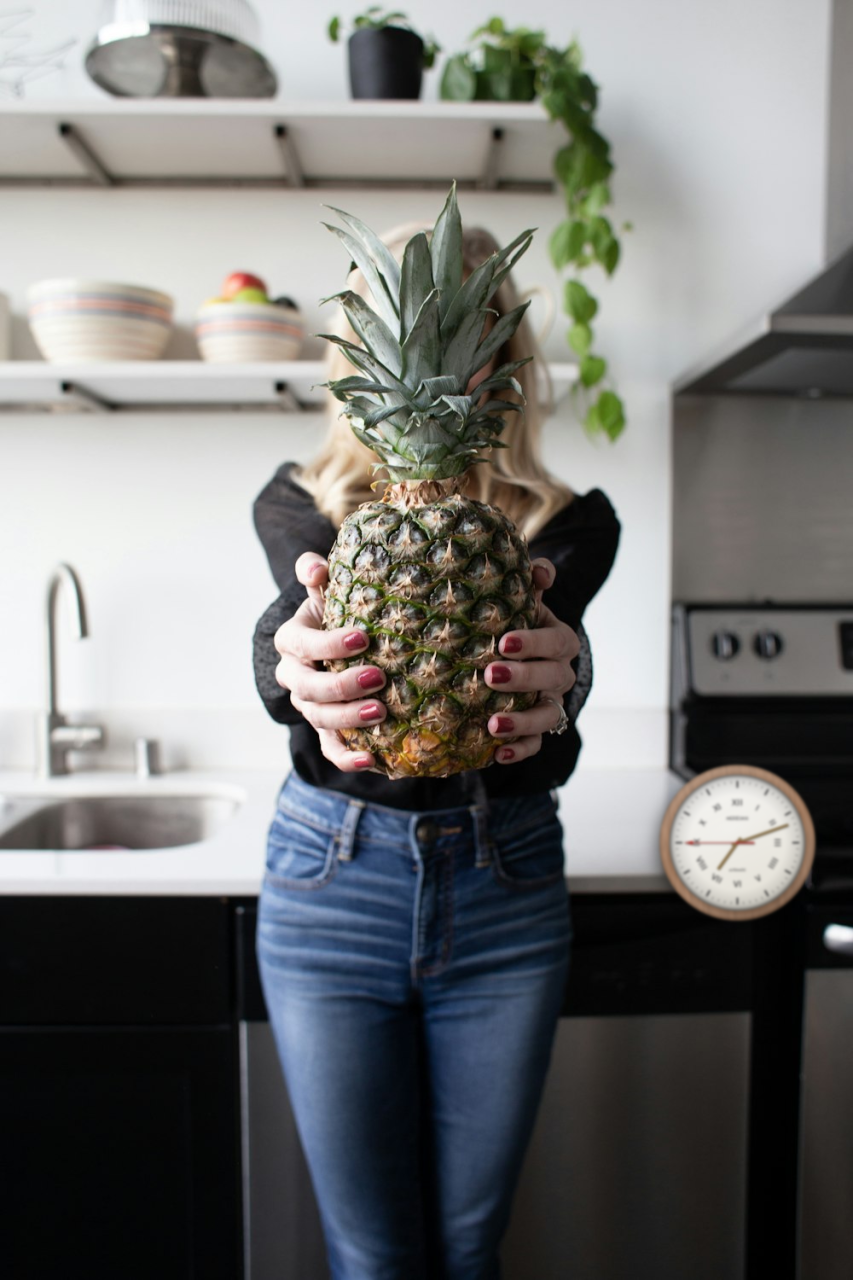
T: 7:11:45
